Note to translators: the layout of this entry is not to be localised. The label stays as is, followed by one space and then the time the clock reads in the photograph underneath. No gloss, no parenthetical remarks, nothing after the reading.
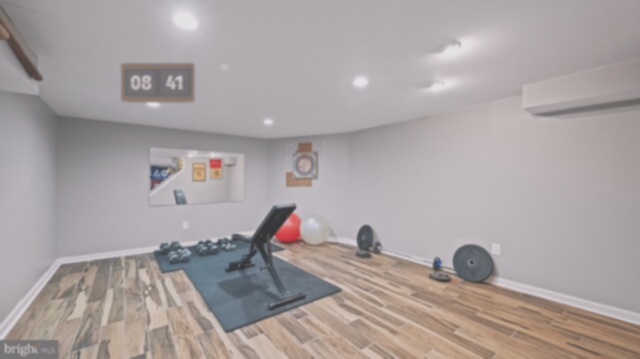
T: 8:41
